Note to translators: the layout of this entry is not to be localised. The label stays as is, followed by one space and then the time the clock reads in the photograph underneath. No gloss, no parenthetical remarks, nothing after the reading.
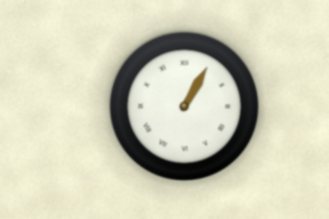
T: 1:05
